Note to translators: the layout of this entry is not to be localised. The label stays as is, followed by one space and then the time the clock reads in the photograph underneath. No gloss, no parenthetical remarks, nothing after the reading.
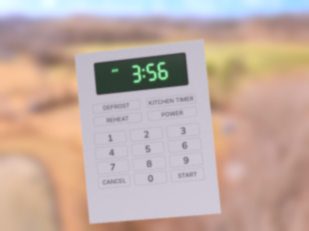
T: 3:56
